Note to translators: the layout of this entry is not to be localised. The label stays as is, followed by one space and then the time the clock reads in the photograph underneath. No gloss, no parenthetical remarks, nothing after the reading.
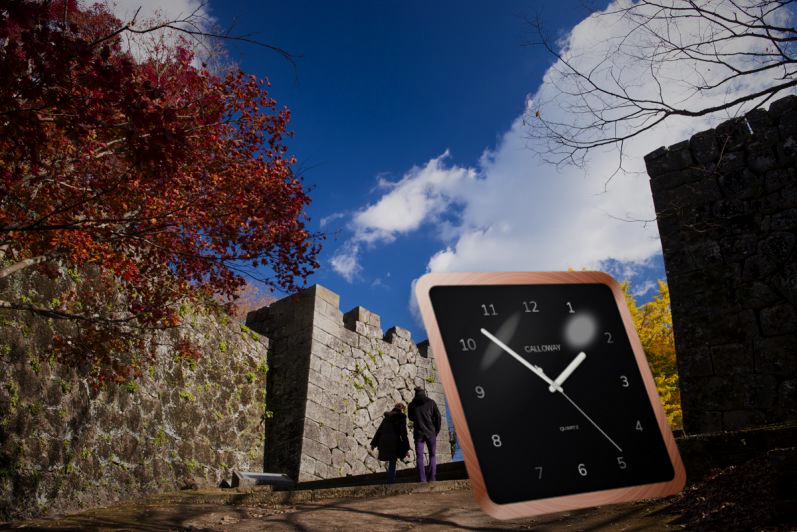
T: 1:52:24
